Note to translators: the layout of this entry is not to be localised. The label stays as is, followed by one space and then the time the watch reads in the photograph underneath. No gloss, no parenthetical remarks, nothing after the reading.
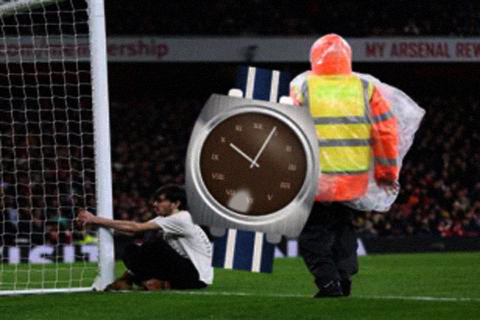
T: 10:04
